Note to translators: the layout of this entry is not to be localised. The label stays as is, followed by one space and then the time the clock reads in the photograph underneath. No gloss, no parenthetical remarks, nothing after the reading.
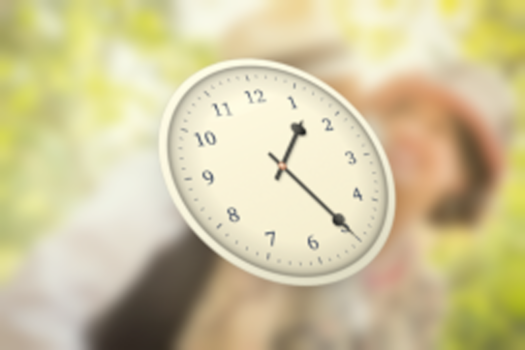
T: 1:25
